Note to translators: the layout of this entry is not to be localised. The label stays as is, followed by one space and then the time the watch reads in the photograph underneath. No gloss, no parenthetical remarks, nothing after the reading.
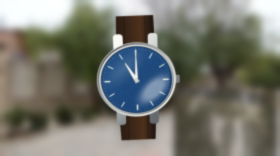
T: 11:00
